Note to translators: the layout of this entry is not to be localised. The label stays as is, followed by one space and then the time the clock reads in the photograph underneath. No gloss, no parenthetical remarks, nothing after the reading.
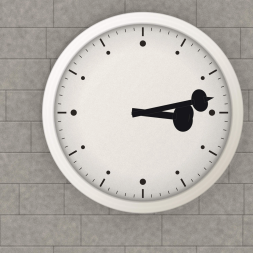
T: 3:13
